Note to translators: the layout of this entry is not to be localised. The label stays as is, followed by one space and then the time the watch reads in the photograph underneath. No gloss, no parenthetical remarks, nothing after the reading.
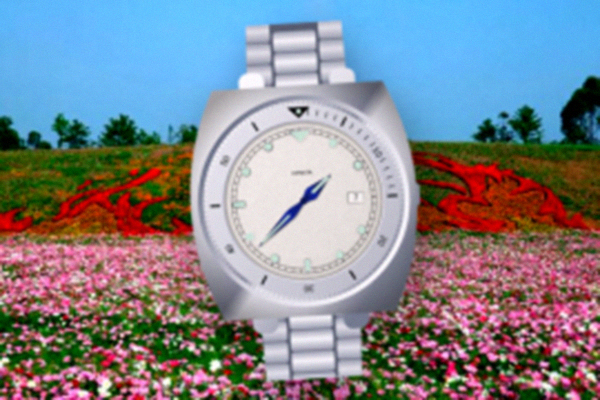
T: 1:38
